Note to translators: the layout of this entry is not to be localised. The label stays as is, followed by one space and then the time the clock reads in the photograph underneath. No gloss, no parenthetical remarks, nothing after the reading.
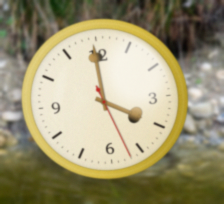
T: 3:59:27
